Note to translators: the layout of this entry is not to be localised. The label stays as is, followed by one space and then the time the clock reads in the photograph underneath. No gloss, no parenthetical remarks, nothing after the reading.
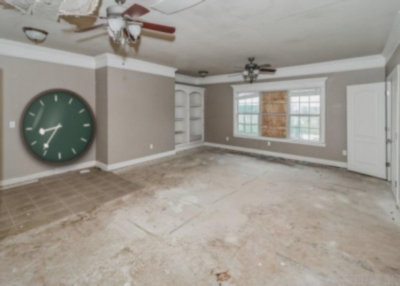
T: 8:36
